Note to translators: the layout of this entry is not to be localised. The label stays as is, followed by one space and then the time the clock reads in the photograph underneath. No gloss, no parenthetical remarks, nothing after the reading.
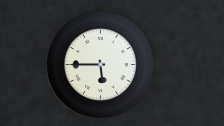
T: 5:45
